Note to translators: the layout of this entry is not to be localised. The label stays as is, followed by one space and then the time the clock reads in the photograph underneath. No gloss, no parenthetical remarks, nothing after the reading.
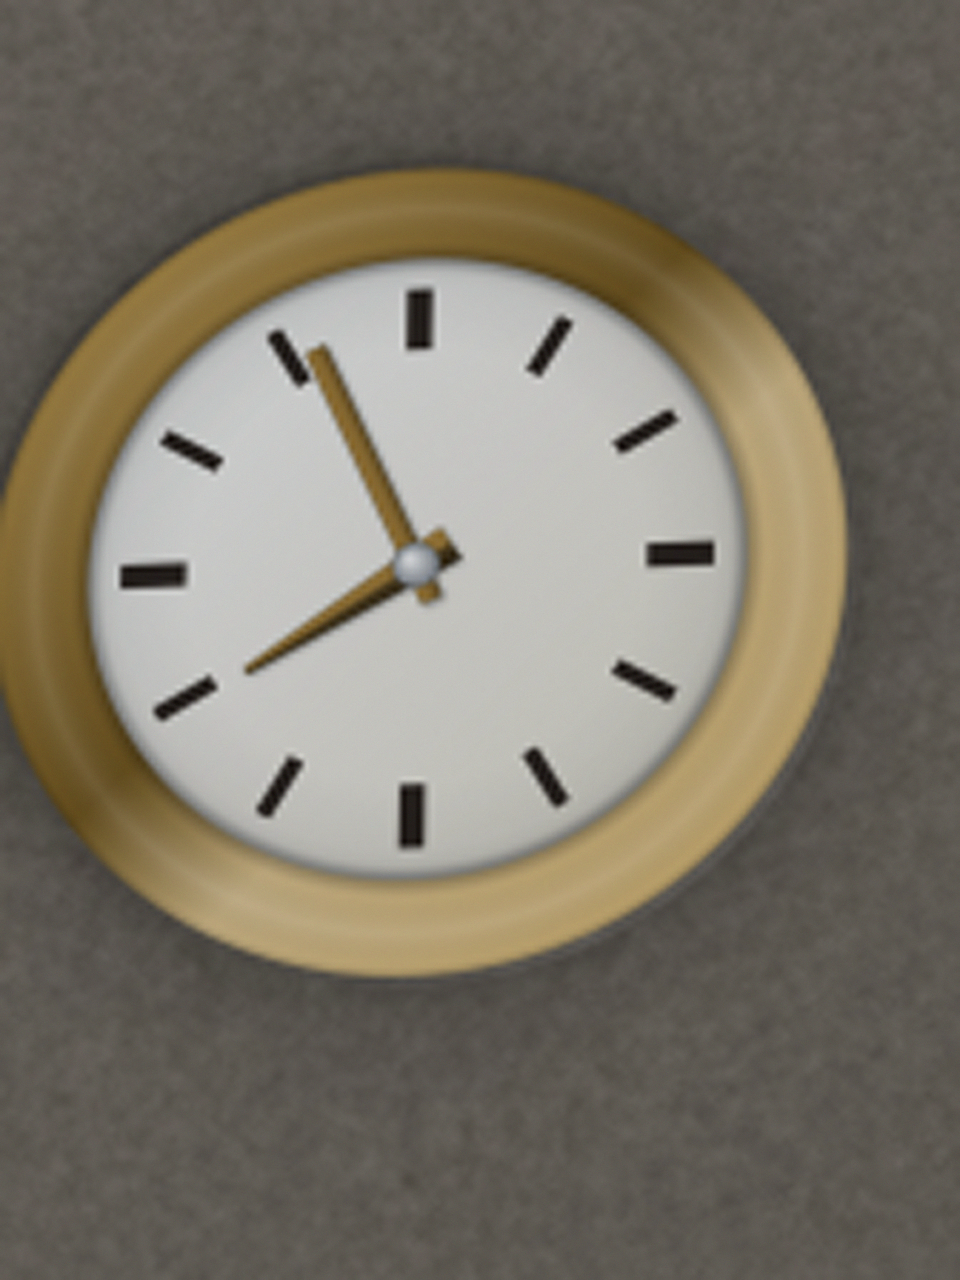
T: 7:56
